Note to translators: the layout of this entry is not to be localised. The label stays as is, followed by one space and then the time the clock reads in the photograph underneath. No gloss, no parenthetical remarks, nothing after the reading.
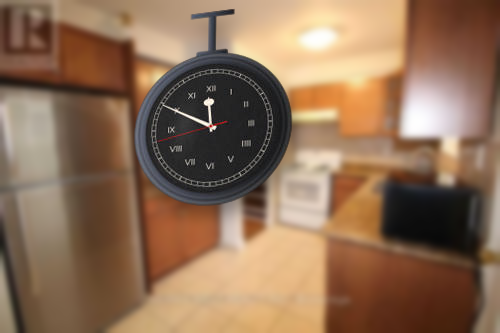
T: 11:49:43
